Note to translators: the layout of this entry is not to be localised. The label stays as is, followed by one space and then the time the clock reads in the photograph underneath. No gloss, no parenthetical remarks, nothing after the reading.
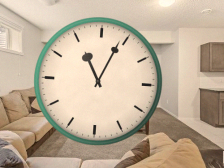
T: 11:04
